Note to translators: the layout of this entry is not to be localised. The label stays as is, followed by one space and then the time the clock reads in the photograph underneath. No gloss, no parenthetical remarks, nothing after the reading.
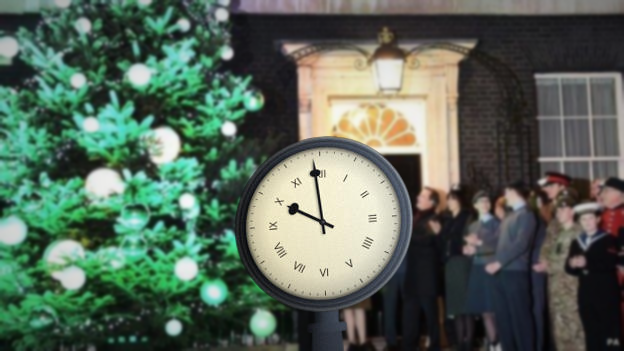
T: 9:59
